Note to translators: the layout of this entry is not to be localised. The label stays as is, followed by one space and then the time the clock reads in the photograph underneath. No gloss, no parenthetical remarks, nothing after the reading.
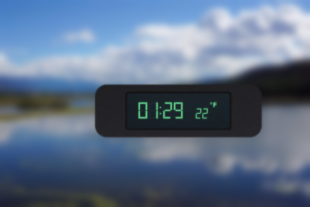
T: 1:29
